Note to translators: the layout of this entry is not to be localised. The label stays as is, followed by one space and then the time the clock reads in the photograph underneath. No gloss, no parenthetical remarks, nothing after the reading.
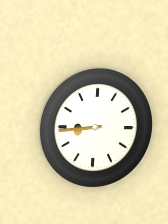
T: 8:44
